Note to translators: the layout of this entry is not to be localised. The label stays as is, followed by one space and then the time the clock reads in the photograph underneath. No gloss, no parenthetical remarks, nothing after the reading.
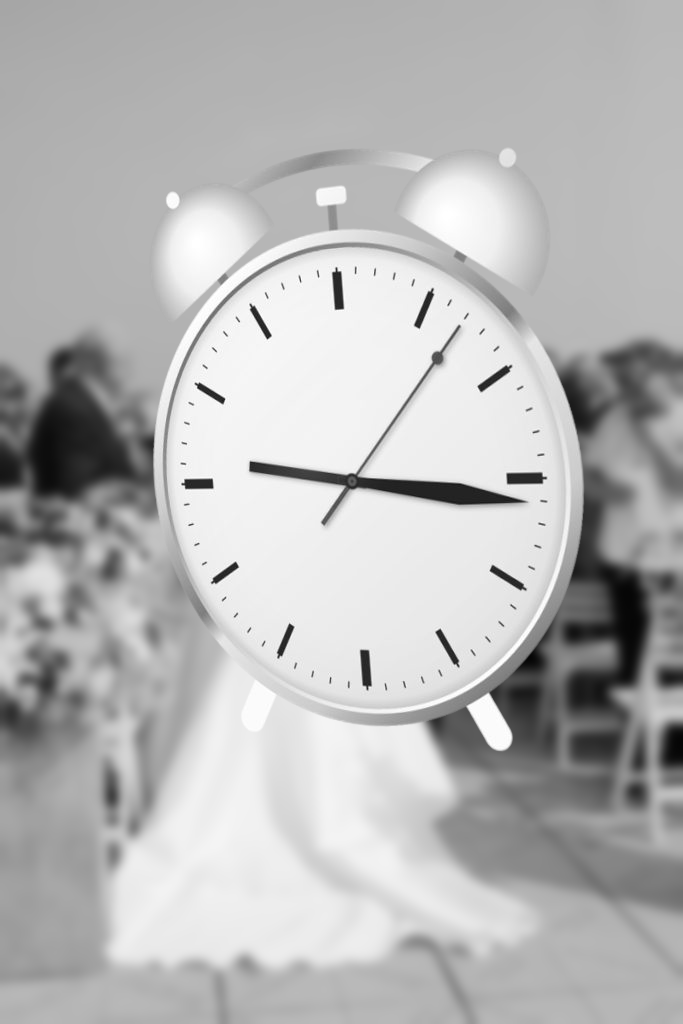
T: 9:16:07
